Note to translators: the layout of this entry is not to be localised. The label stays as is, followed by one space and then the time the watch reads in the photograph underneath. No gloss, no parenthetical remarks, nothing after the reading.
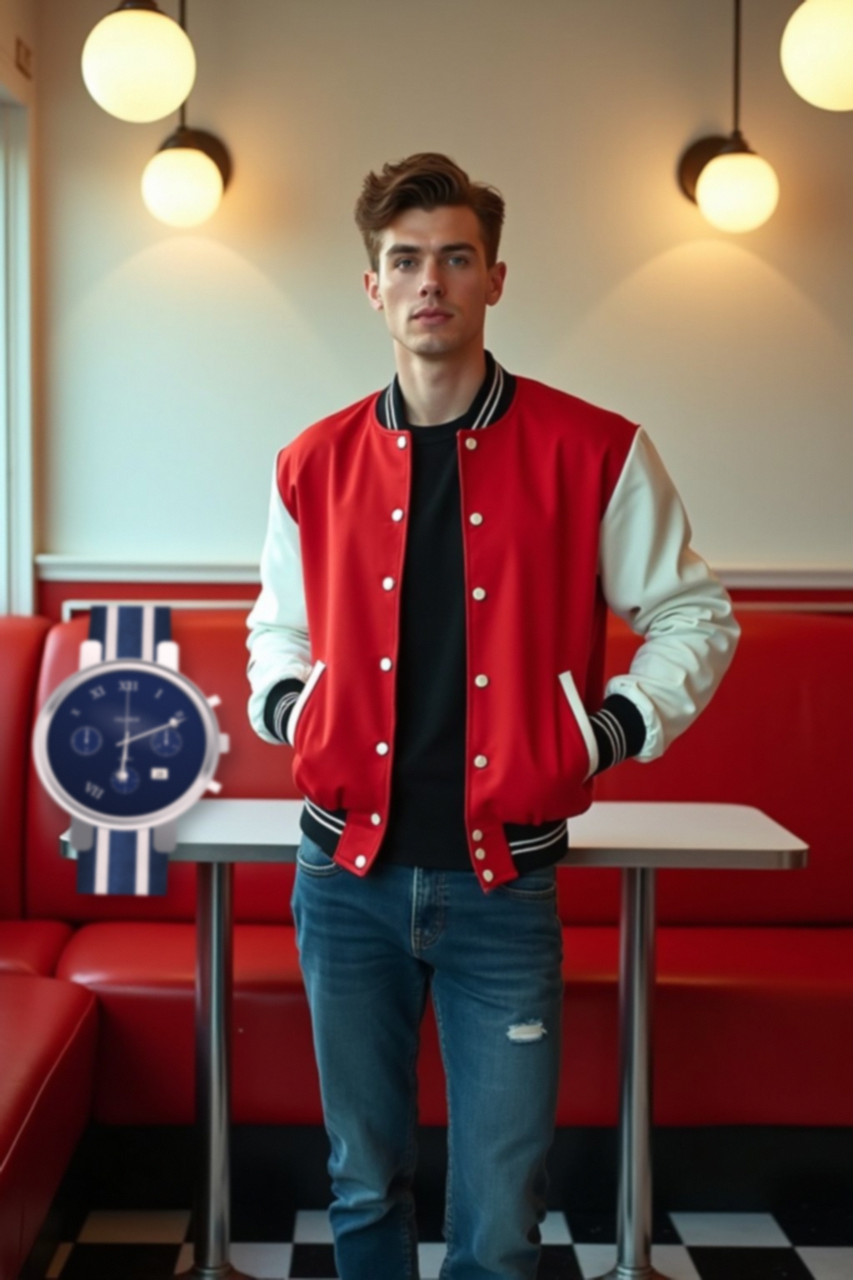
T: 6:11
